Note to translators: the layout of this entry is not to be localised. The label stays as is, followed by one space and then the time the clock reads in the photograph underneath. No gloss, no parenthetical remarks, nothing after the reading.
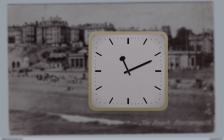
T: 11:11
